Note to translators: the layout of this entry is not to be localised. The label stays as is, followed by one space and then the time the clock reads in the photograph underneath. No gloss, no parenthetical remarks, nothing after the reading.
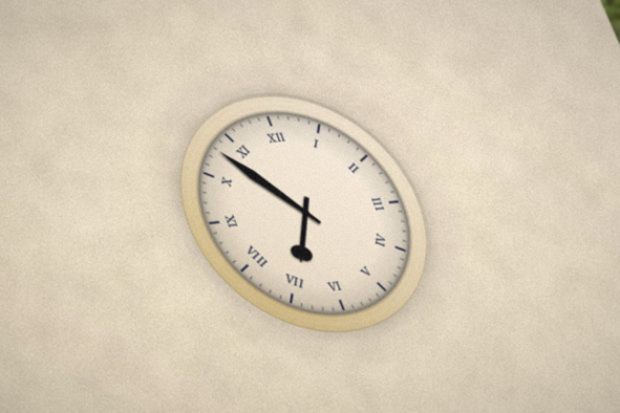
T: 6:53
